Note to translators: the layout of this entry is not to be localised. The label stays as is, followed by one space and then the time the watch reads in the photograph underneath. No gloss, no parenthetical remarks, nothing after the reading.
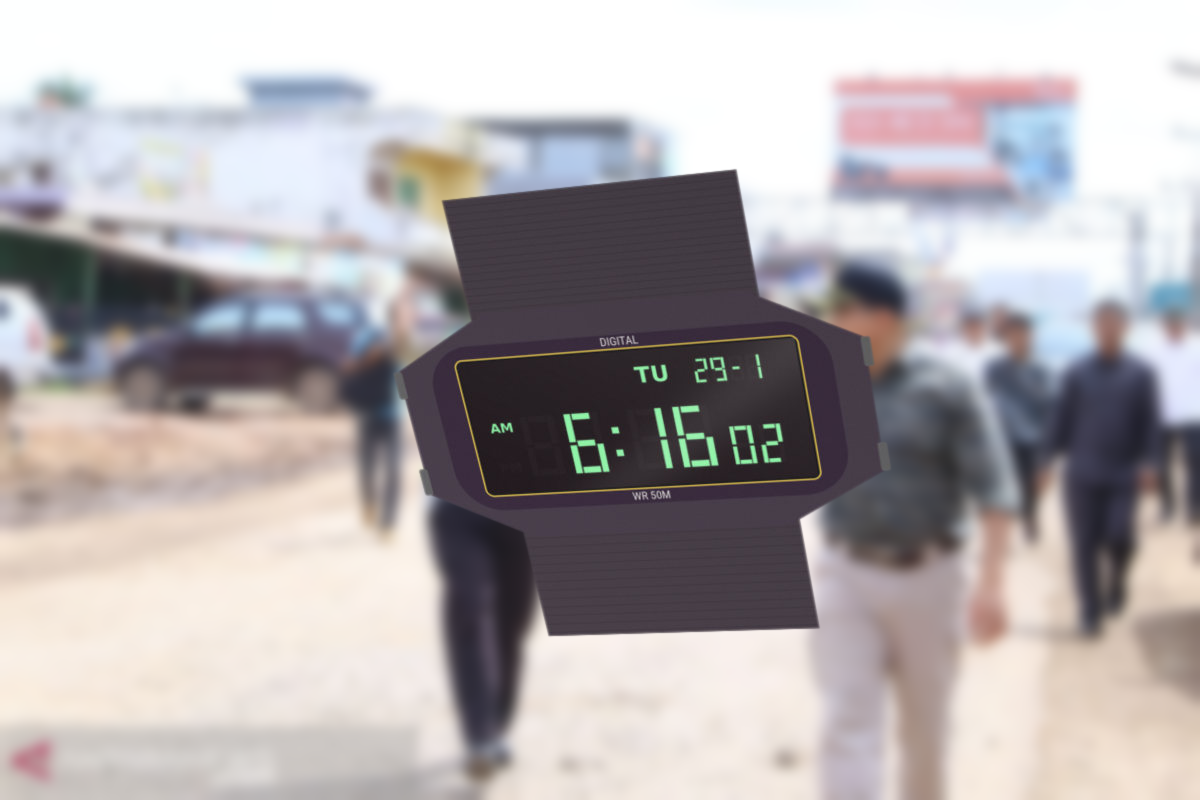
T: 6:16:02
